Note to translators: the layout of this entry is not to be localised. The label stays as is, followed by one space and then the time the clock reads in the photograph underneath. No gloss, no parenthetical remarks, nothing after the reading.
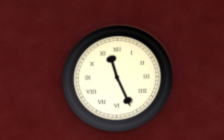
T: 11:26
